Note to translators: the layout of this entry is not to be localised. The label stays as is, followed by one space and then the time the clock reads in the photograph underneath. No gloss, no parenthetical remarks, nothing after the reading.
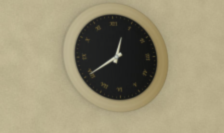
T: 12:40
